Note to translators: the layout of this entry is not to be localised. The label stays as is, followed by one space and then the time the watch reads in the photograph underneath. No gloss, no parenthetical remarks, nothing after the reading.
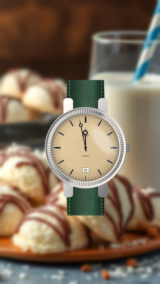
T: 11:58
